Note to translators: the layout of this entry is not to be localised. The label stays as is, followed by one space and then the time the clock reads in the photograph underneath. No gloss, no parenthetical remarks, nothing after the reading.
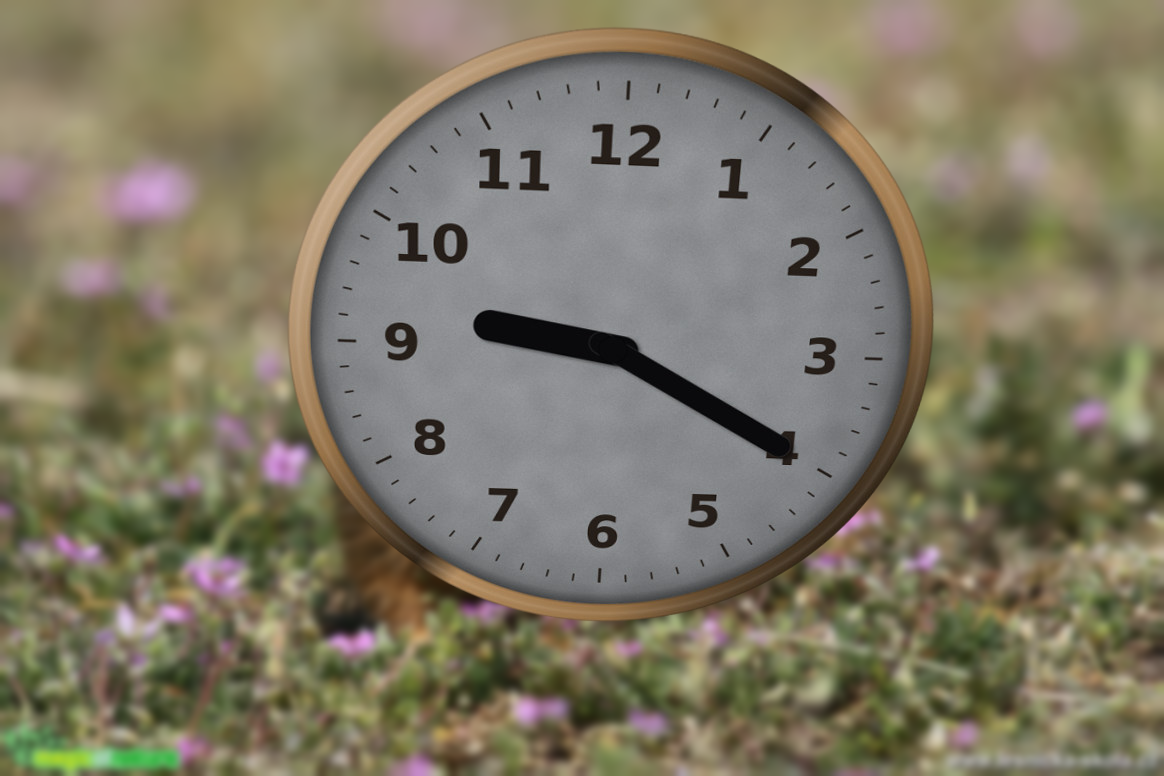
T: 9:20
